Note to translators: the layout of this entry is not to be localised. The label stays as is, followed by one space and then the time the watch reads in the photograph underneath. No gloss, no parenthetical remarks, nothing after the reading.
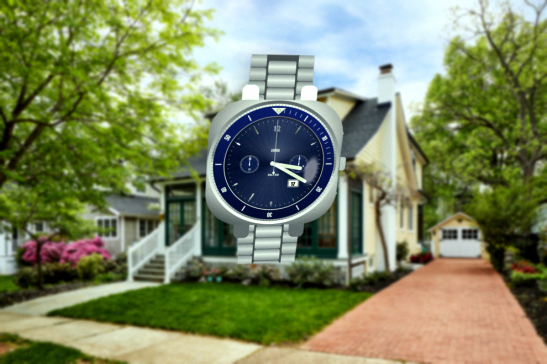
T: 3:20
